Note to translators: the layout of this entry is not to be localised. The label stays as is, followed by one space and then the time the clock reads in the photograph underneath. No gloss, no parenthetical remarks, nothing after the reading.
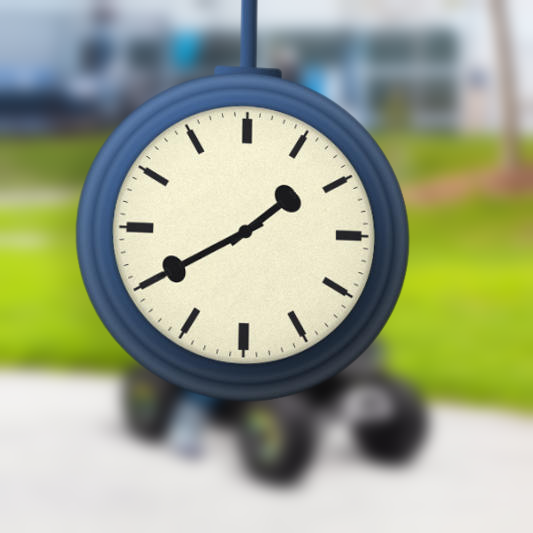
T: 1:40
